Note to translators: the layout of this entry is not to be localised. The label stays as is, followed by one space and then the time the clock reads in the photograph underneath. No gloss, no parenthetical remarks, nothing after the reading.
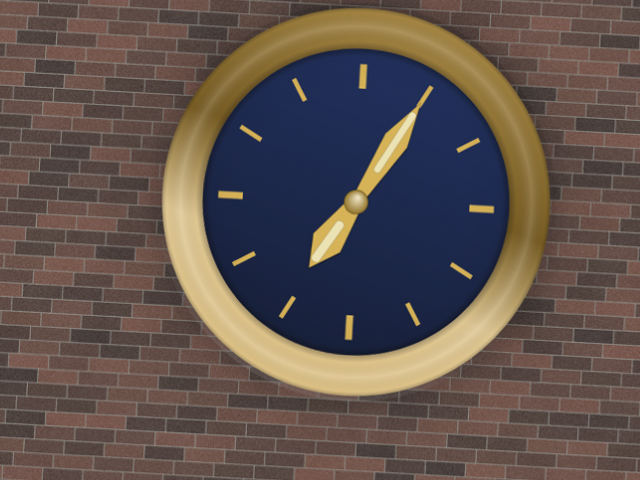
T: 7:05
